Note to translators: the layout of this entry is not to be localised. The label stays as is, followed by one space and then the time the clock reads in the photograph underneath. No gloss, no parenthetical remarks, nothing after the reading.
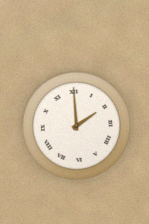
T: 2:00
